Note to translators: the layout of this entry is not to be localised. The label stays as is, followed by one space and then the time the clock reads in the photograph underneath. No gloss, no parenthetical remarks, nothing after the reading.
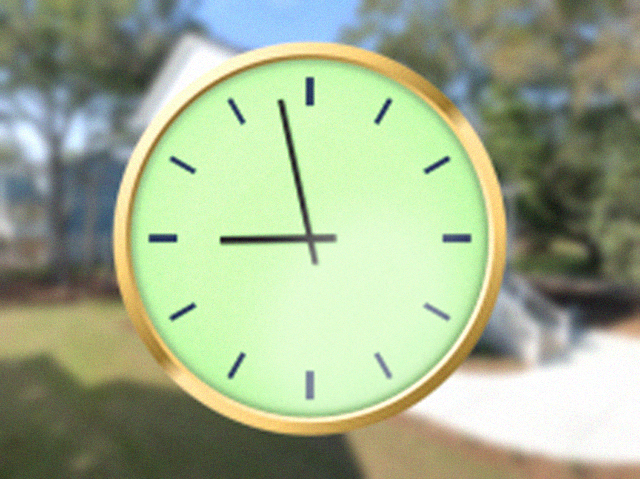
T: 8:58
